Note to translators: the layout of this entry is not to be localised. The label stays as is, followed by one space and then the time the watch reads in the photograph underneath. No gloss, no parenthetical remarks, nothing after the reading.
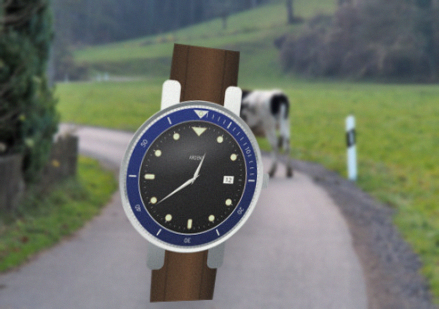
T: 12:39
